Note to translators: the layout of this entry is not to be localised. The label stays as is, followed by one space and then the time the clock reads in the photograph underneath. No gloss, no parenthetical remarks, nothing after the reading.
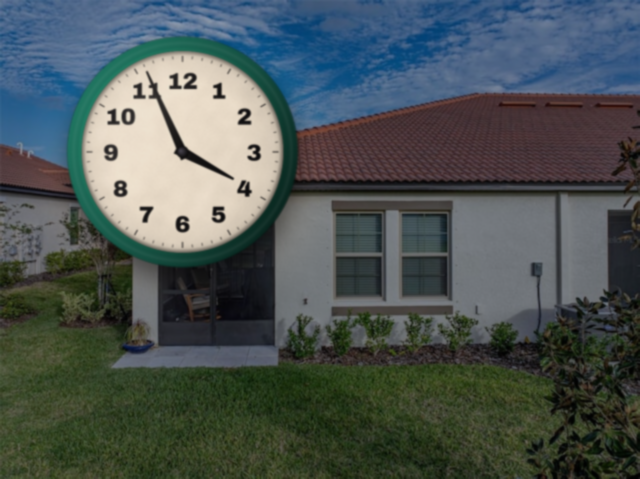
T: 3:56
